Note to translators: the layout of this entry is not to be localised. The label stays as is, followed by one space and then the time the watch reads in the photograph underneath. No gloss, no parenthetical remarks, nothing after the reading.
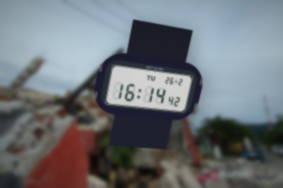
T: 16:14
